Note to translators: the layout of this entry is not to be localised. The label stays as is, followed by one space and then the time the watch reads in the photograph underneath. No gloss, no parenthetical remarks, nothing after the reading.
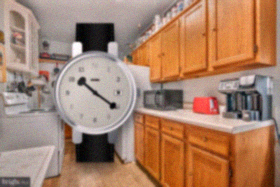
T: 10:21
